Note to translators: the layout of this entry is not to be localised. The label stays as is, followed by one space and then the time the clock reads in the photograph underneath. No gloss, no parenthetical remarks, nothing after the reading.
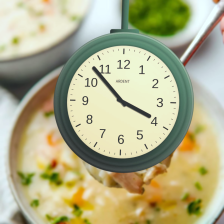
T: 3:53
